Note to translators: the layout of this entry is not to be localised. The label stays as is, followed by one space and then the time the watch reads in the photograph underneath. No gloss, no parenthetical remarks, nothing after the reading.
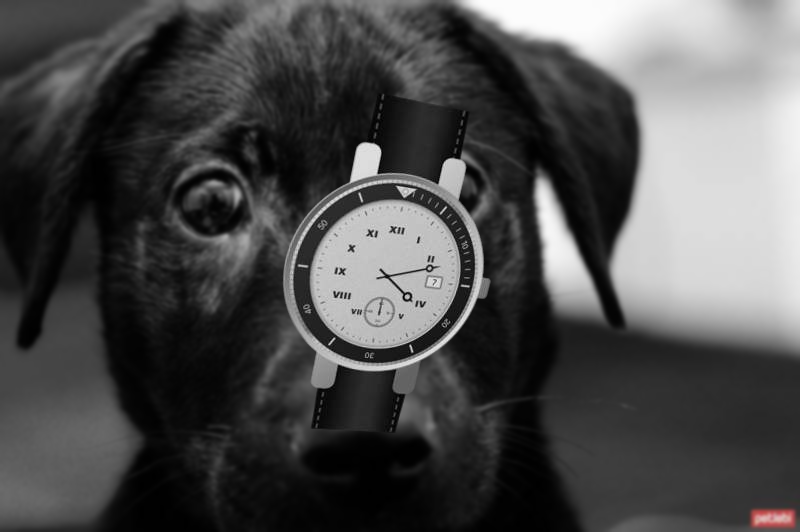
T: 4:12
